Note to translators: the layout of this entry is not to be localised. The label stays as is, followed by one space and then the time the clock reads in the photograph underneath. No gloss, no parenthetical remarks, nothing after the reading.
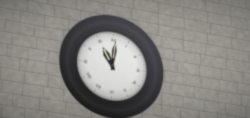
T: 11:01
